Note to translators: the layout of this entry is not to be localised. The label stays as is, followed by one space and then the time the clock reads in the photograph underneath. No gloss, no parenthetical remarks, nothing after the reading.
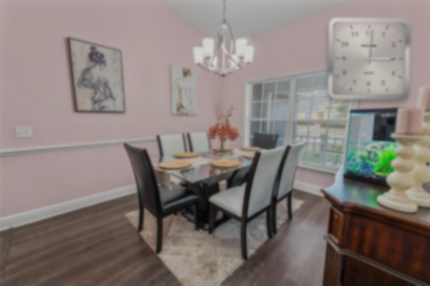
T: 3:01
